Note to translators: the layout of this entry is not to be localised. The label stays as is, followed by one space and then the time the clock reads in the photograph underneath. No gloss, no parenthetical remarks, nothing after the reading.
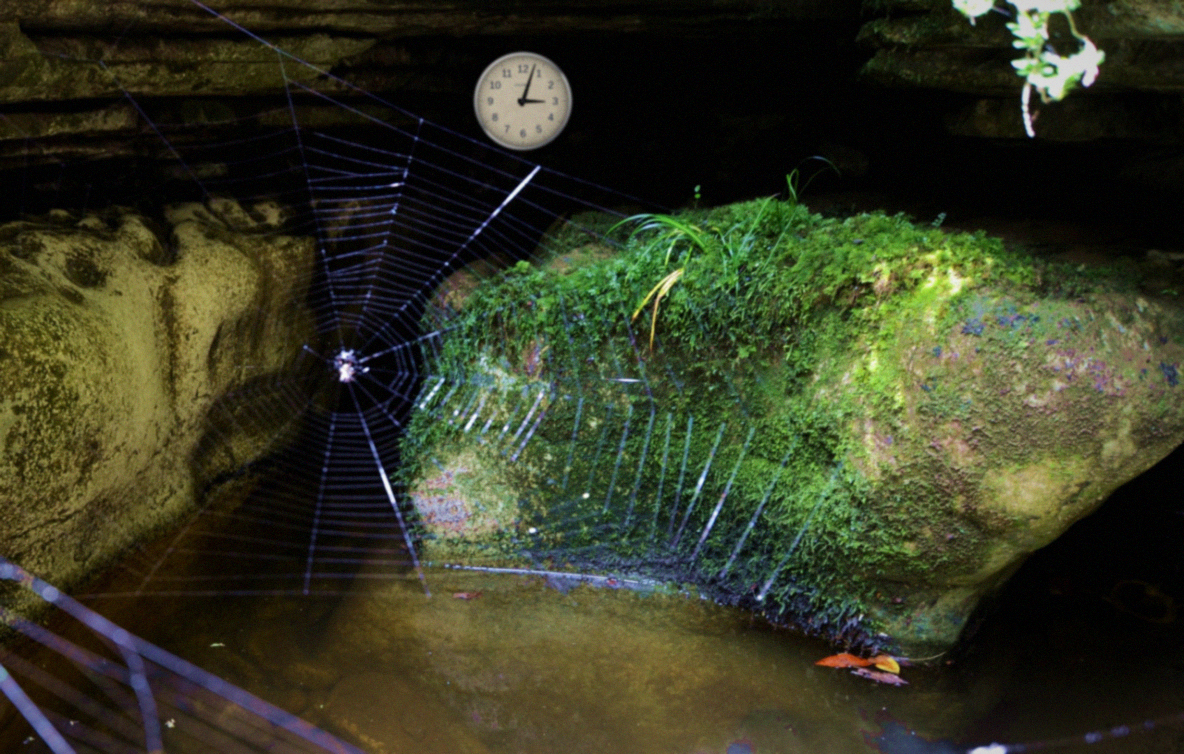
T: 3:03
